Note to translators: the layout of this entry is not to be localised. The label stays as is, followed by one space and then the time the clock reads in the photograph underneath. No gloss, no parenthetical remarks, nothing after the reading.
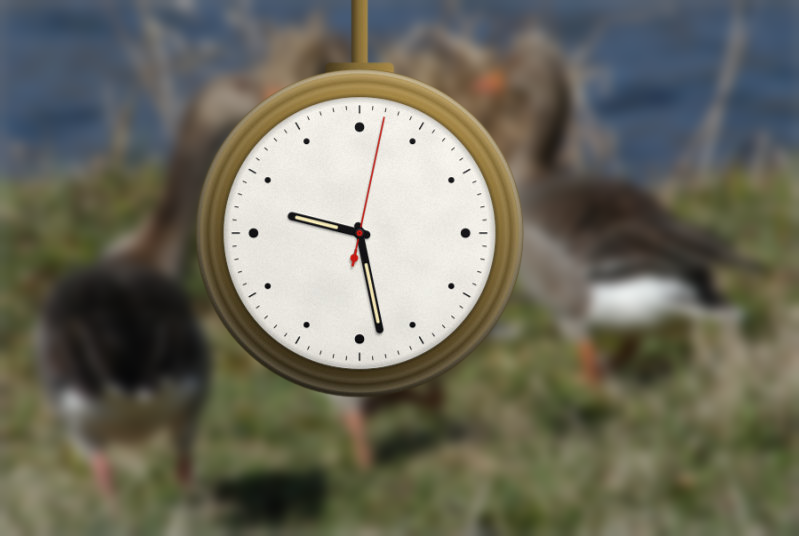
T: 9:28:02
